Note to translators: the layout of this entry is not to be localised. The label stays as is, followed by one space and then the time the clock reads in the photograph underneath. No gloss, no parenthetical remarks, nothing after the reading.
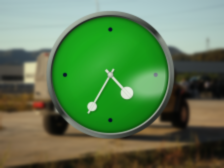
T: 4:35
